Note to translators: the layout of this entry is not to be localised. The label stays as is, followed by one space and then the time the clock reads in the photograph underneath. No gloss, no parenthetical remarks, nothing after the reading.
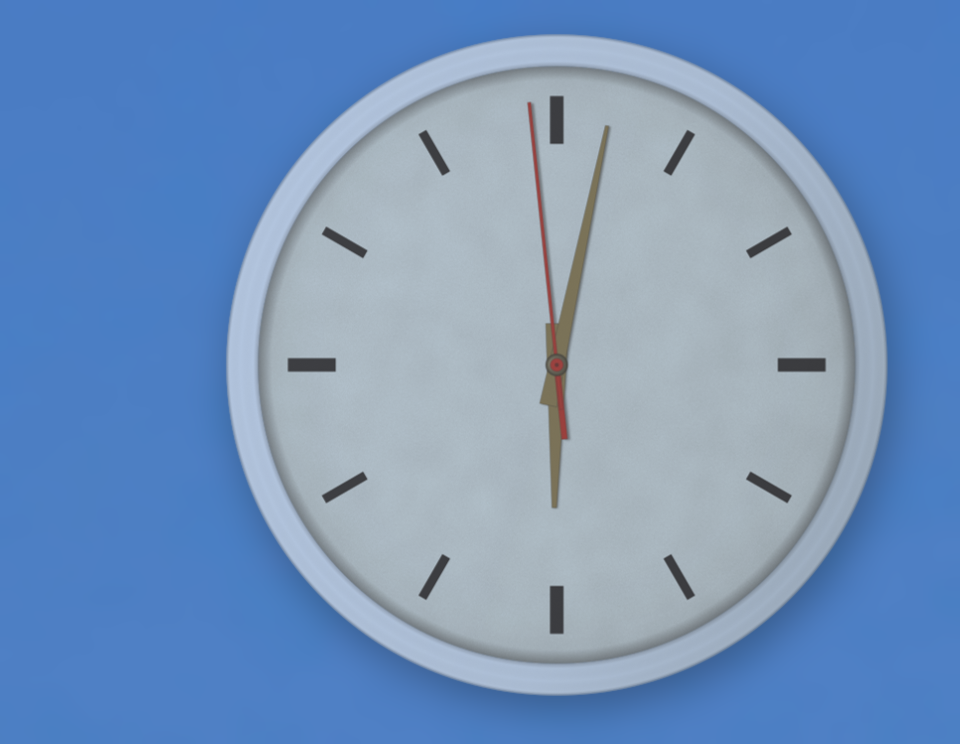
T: 6:01:59
